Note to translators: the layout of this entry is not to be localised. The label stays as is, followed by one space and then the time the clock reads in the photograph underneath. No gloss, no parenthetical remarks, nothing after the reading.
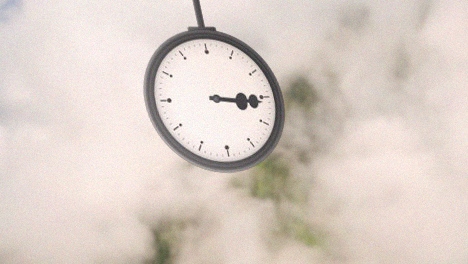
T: 3:16
